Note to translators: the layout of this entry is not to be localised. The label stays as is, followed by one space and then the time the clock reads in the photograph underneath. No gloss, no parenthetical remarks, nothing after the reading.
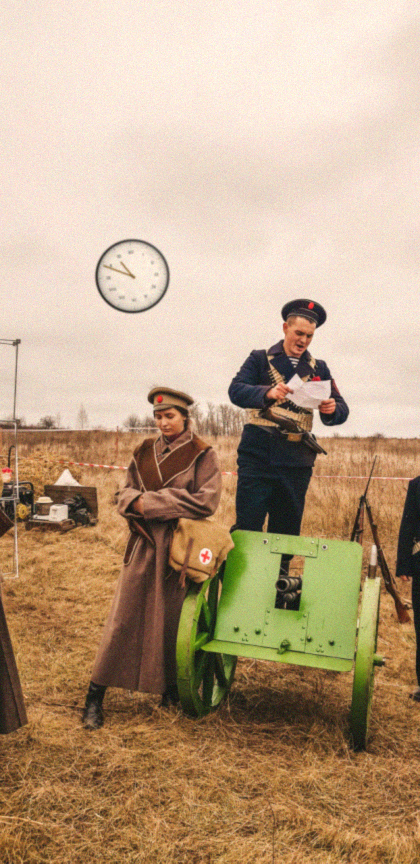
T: 10:49
